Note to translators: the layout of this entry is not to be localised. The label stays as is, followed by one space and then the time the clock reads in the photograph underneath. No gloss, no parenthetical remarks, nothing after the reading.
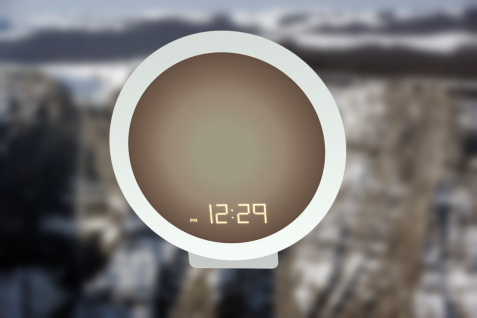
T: 12:29
